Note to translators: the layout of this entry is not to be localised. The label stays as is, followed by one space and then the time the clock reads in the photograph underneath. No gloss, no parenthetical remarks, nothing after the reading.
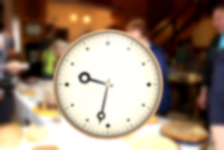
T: 9:32
